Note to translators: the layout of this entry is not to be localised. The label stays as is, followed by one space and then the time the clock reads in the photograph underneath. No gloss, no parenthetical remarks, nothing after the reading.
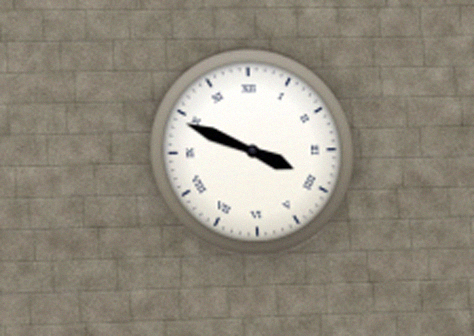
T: 3:49
